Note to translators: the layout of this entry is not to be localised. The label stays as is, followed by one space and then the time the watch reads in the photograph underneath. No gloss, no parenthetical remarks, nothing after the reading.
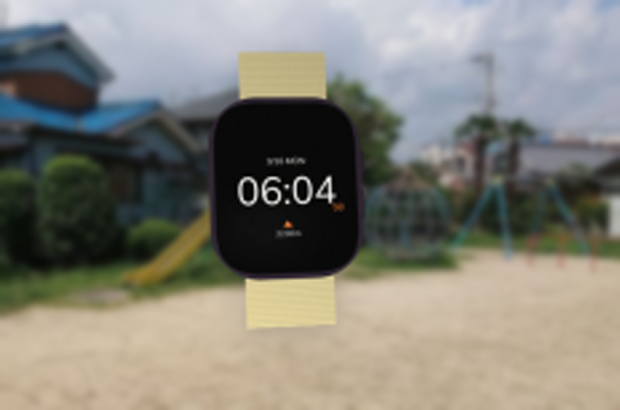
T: 6:04
